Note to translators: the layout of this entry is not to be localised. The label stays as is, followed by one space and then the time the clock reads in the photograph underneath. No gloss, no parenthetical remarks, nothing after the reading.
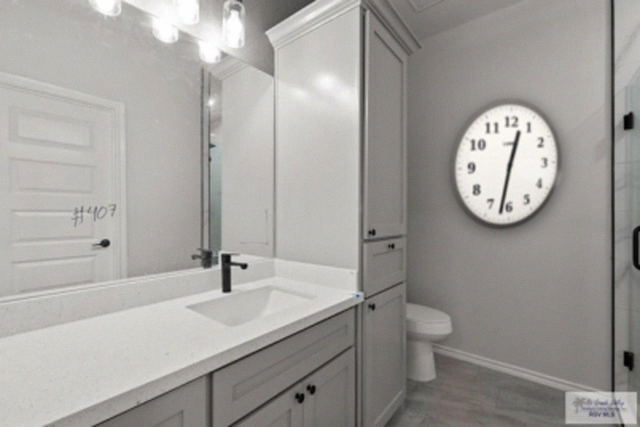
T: 12:32
